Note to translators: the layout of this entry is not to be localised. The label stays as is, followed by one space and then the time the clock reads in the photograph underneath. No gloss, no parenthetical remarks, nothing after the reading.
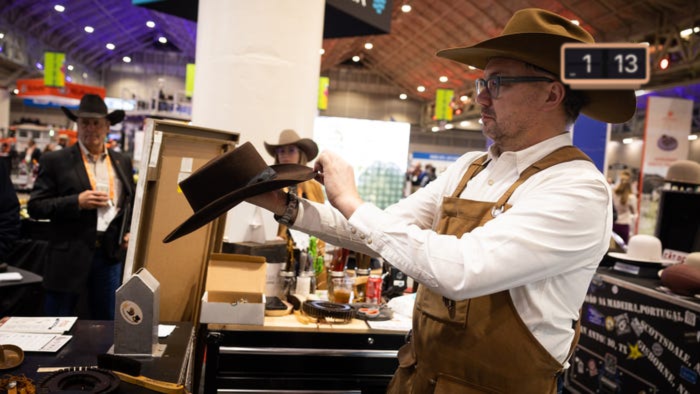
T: 1:13
